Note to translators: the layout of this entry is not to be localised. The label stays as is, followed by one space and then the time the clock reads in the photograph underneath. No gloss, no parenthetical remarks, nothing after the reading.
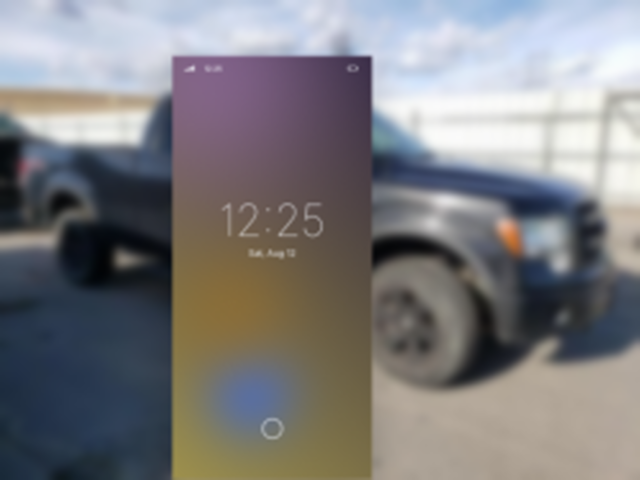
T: 12:25
